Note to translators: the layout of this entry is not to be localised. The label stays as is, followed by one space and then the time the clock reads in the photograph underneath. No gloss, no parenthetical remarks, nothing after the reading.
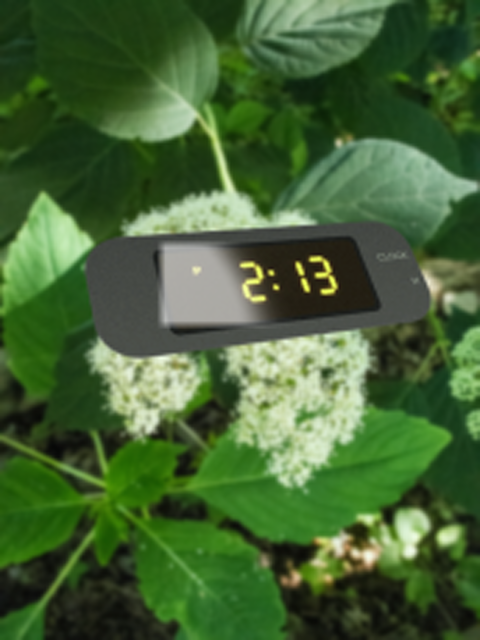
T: 2:13
